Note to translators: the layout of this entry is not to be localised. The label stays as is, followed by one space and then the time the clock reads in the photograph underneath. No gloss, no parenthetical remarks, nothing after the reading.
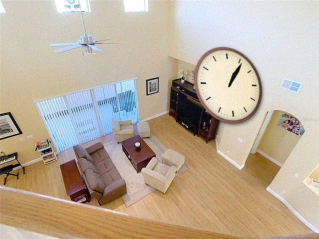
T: 1:06
